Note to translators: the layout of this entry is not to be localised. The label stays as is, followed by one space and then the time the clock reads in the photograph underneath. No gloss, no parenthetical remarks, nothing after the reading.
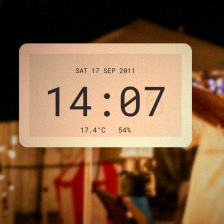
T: 14:07
